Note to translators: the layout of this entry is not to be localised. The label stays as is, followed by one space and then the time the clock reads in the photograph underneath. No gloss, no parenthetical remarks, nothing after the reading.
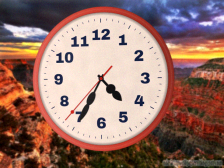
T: 4:34:37
